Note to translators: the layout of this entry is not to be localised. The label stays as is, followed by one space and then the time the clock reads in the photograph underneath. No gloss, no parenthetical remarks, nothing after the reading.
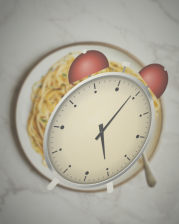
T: 5:04
